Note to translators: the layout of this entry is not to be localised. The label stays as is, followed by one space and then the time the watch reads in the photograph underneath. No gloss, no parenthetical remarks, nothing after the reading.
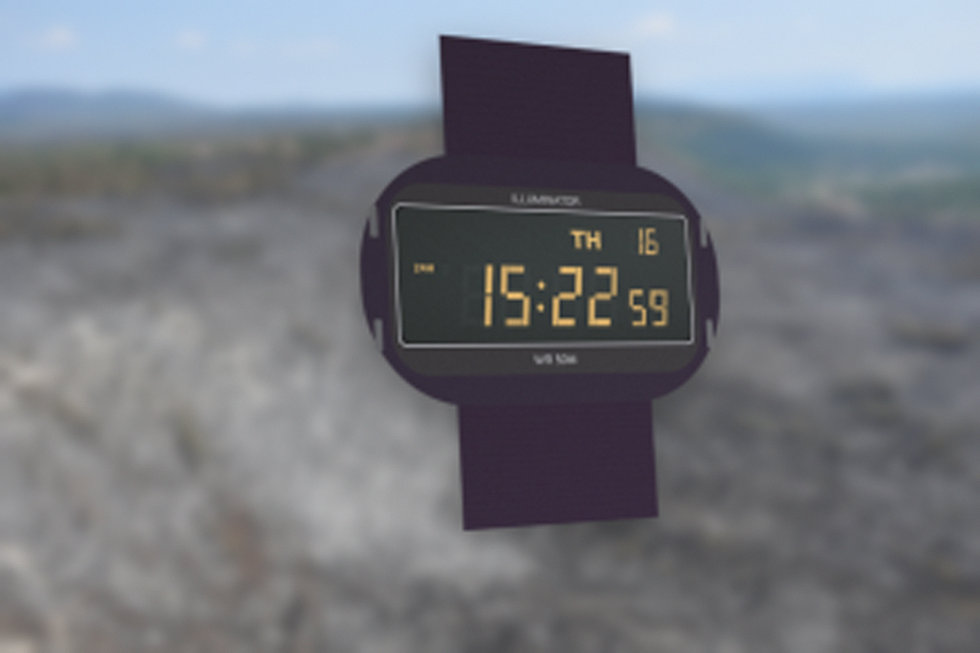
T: 15:22:59
